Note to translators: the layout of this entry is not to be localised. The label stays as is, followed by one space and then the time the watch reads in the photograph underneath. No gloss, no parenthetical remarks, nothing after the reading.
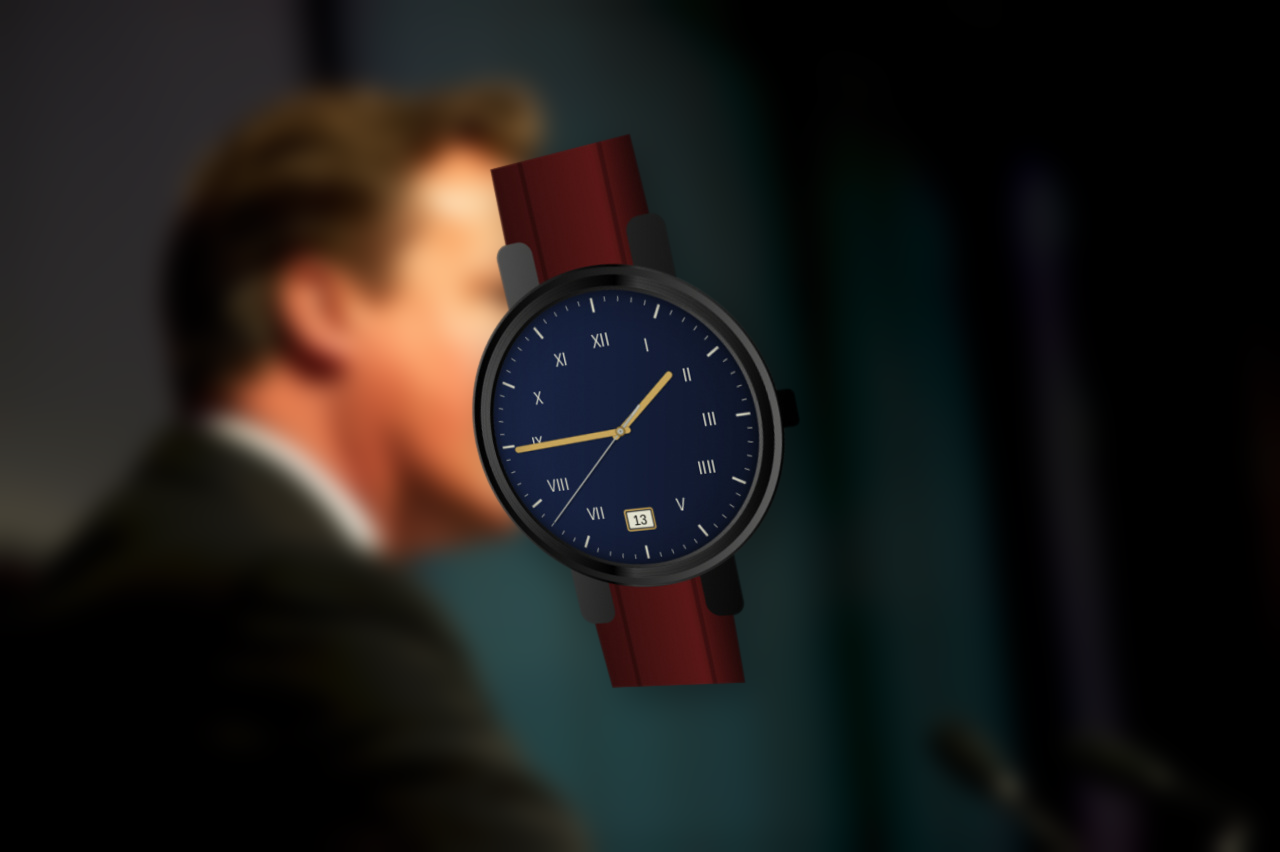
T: 1:44:38
